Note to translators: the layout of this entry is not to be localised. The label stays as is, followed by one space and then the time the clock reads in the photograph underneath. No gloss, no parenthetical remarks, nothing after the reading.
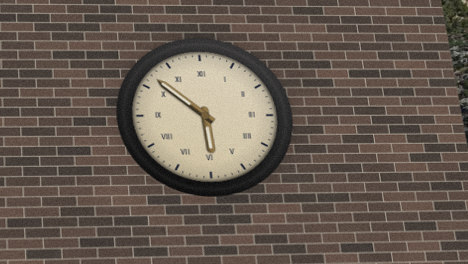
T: 5:52
